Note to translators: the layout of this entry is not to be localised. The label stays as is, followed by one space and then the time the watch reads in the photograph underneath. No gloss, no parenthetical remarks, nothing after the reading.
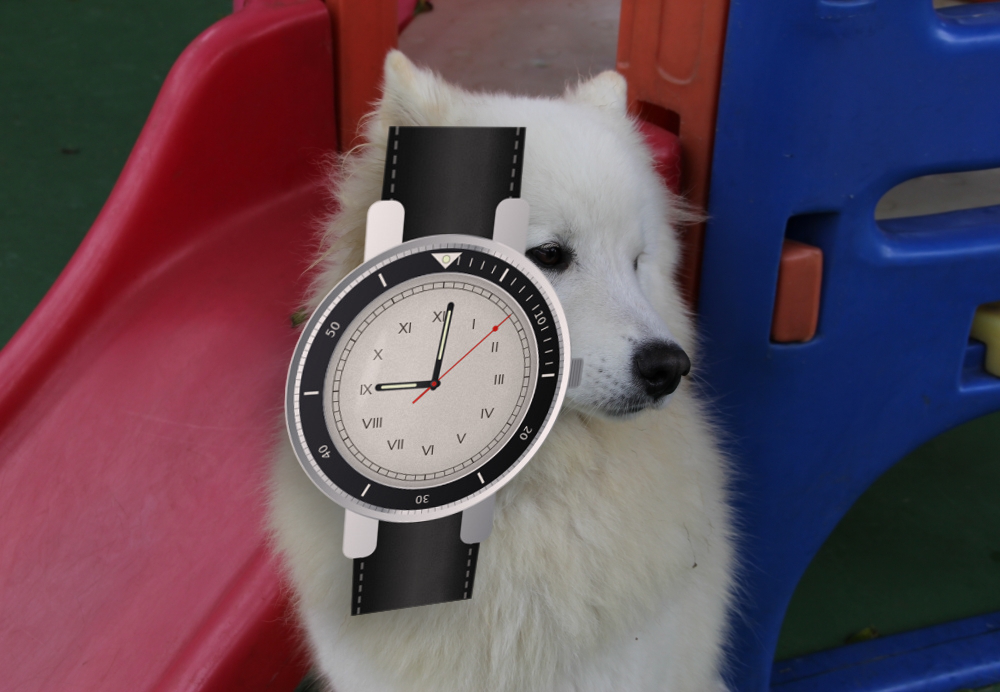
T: 9:01:08
